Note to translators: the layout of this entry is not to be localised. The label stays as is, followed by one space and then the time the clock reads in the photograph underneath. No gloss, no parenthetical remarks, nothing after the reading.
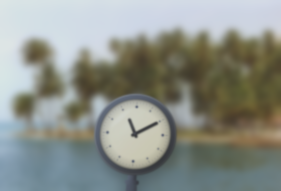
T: 11:10
